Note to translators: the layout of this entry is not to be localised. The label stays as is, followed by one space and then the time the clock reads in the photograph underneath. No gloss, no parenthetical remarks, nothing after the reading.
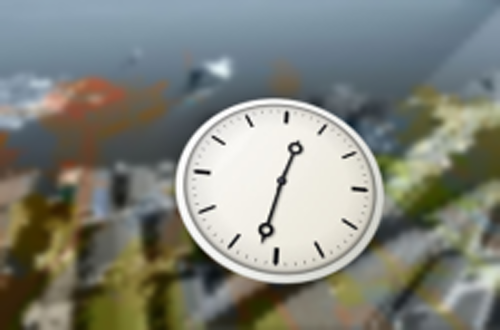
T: 12:32
